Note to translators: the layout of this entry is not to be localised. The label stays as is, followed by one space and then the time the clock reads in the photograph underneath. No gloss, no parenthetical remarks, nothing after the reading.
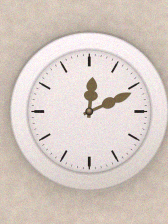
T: 12:11
